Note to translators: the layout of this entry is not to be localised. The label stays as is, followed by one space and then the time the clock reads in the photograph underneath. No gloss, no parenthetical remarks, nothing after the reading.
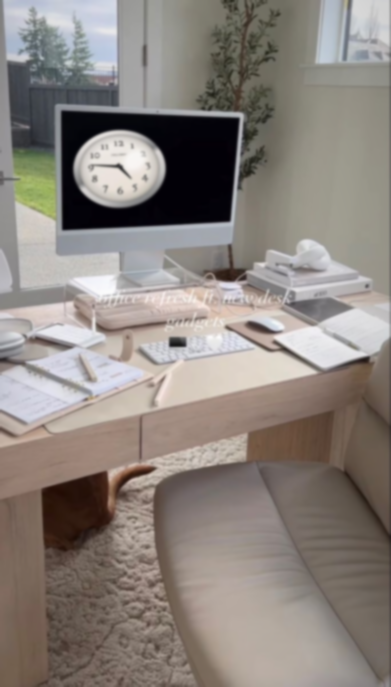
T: 4:46
